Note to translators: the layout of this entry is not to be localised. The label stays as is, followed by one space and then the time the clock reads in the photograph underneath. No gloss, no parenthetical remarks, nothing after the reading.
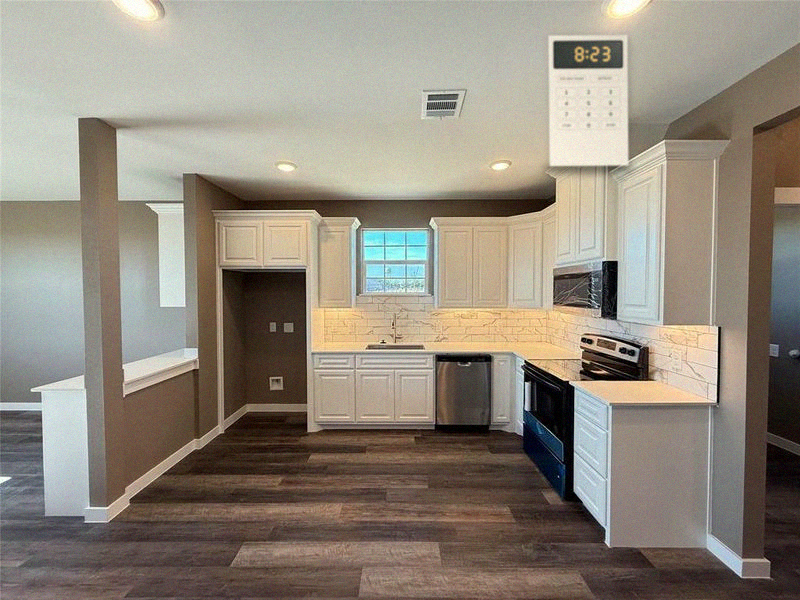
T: 8:23
